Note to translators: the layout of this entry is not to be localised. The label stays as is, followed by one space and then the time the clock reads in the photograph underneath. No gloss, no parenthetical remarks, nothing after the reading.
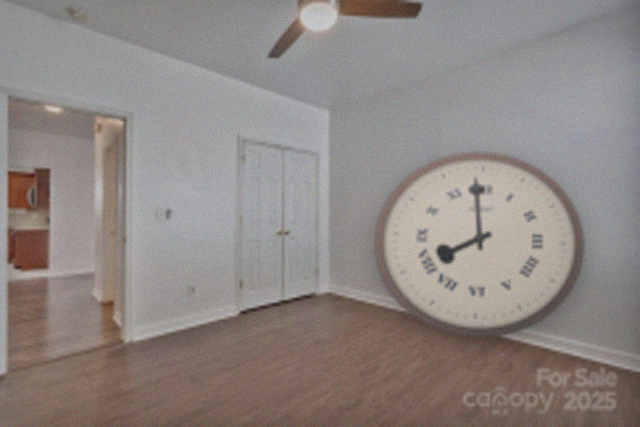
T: 7:59
